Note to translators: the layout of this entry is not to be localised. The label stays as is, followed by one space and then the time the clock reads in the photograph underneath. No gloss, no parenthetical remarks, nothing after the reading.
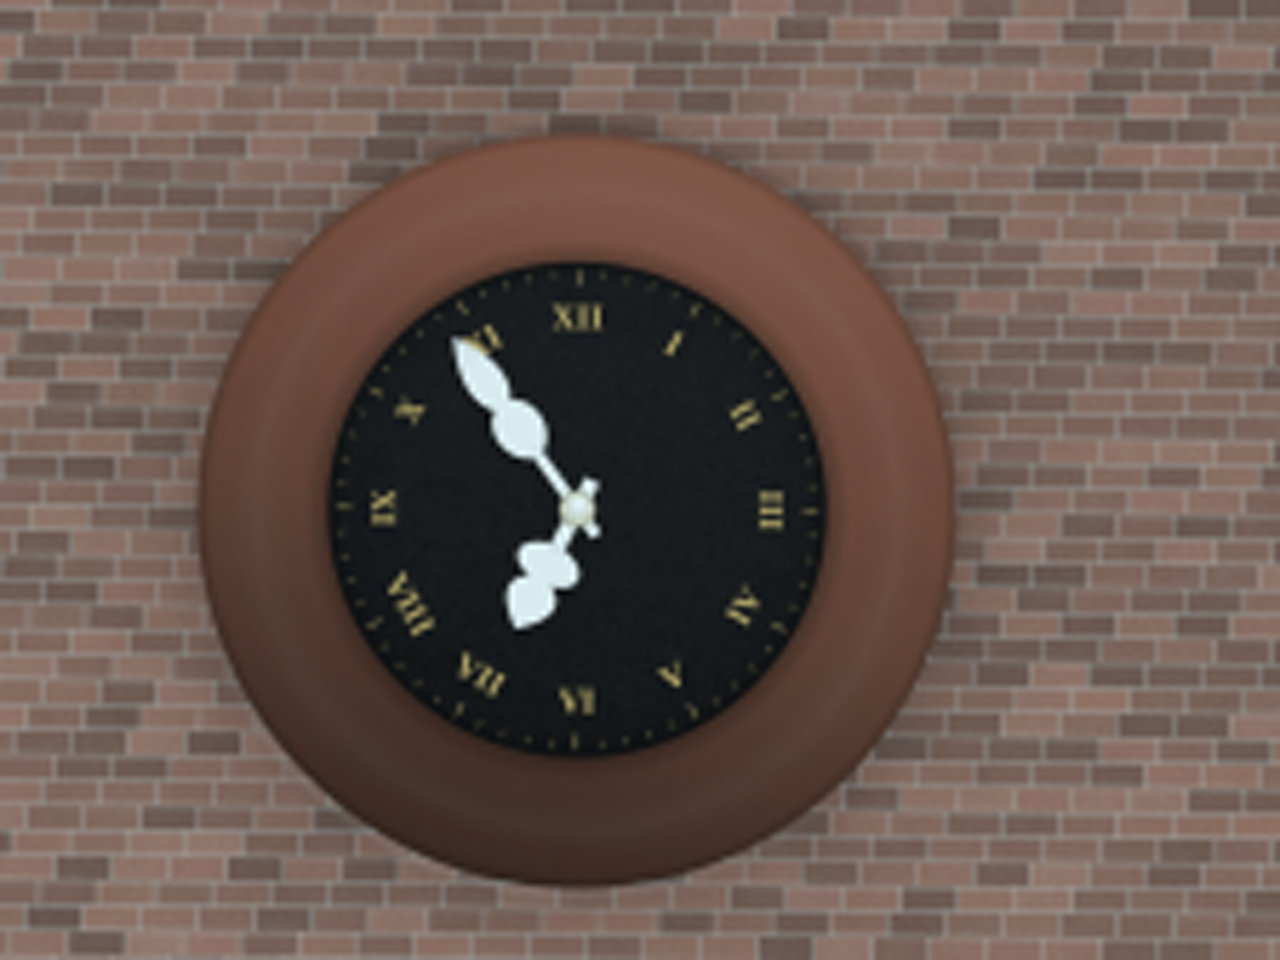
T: 6:54
